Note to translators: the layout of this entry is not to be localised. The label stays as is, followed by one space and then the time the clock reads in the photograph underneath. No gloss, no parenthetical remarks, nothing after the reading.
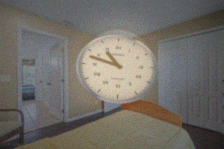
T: 10:48
